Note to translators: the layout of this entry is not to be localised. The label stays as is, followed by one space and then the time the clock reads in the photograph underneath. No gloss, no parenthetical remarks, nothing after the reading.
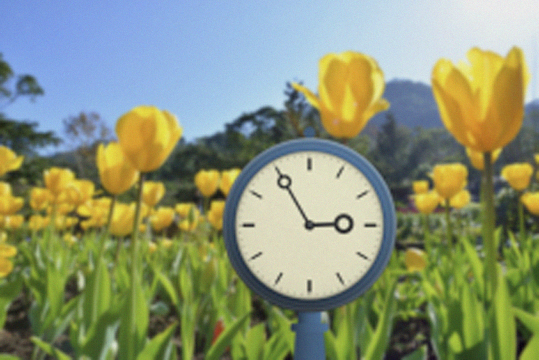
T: 2:55
